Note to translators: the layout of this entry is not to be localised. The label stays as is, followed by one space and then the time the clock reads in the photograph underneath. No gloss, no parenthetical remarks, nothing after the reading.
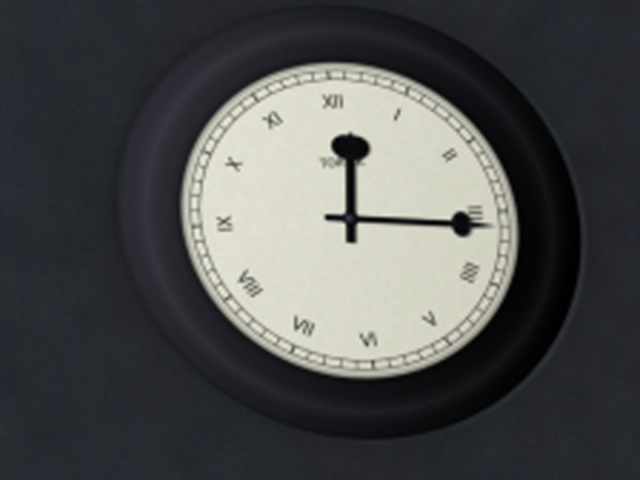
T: 12:16
